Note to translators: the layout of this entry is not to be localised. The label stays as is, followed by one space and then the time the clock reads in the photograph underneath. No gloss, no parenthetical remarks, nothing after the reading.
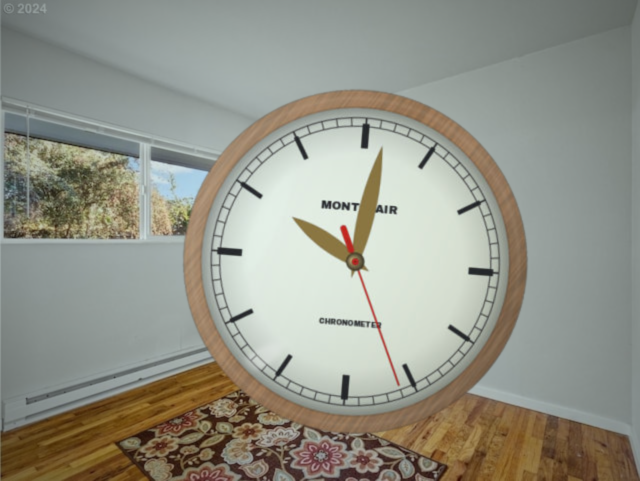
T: 10:01:26
